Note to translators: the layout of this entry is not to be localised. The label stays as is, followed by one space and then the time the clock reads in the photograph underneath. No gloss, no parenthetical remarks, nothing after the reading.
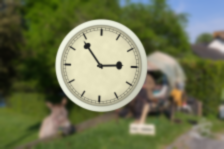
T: 2:54
